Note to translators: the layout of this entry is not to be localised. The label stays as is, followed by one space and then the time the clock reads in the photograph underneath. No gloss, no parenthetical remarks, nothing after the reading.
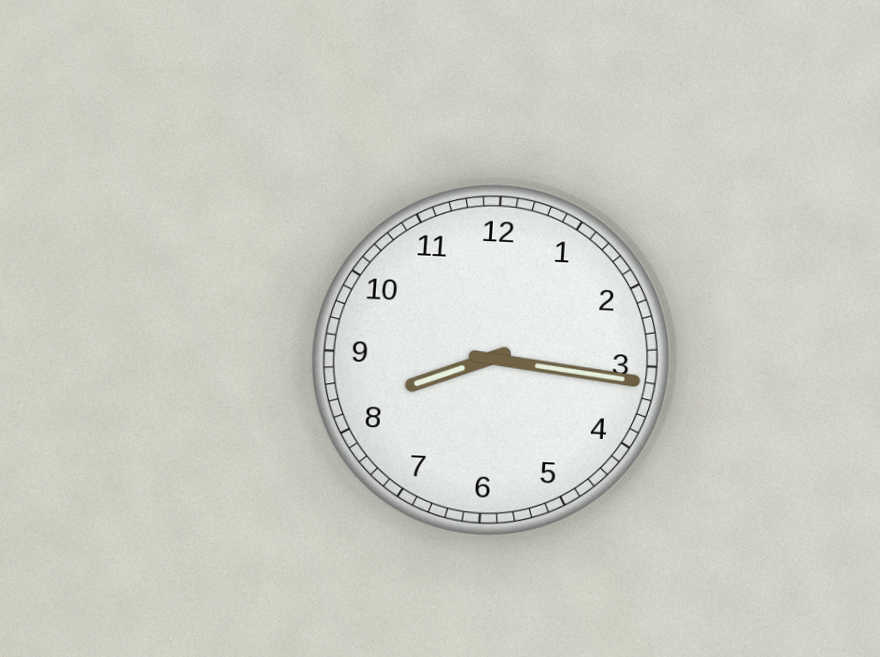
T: 8:16
